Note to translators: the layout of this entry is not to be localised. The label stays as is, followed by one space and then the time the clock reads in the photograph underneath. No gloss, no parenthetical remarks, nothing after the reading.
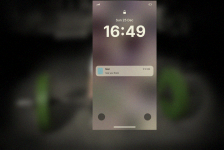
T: 16:49
